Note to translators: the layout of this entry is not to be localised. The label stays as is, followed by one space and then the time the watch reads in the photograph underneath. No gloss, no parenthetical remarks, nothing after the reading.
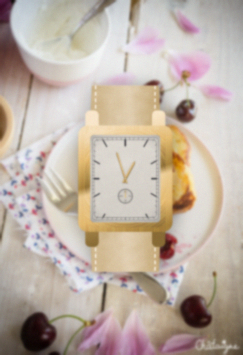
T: 12:57
